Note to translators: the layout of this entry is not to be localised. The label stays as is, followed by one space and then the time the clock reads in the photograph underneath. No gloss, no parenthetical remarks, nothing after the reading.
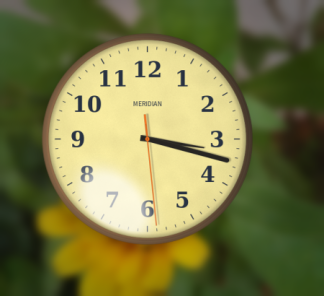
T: 3:17:29
